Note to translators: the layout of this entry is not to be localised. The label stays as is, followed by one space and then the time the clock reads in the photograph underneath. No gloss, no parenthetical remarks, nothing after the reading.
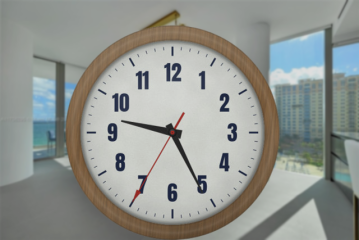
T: 9:25:35
